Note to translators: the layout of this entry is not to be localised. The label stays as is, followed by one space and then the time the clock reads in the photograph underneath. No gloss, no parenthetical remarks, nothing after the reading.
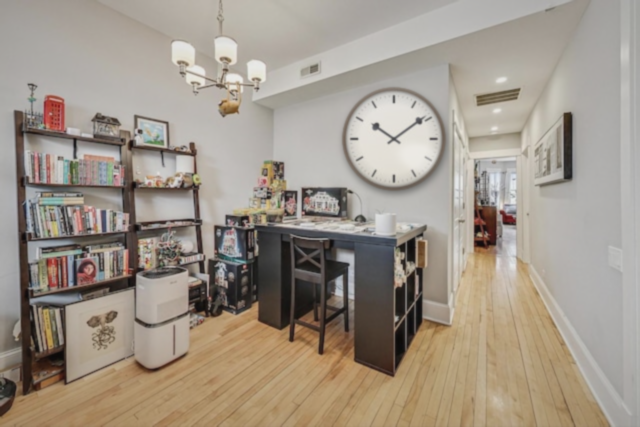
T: 10:09
